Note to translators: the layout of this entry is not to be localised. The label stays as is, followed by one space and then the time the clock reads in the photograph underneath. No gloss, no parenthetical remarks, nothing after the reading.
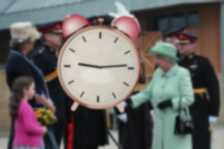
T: 9:14
